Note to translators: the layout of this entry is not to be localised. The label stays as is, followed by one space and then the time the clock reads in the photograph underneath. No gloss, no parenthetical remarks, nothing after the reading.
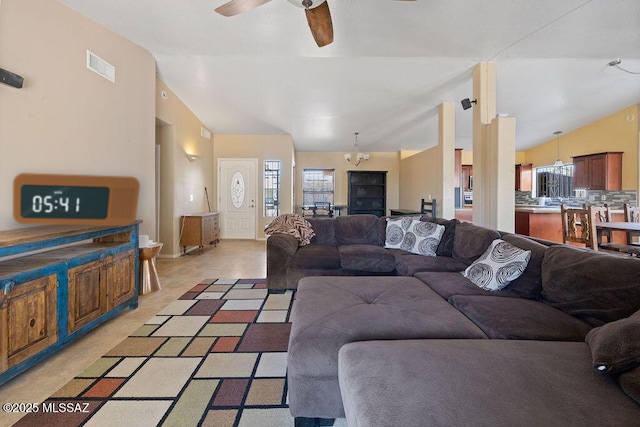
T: 5:41
